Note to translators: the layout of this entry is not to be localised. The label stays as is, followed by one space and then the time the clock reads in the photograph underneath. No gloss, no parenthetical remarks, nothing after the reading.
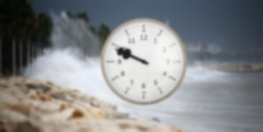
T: 9:49
